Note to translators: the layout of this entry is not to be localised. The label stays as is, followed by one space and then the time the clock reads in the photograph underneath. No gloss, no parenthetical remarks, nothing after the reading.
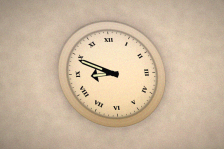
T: 8:49
